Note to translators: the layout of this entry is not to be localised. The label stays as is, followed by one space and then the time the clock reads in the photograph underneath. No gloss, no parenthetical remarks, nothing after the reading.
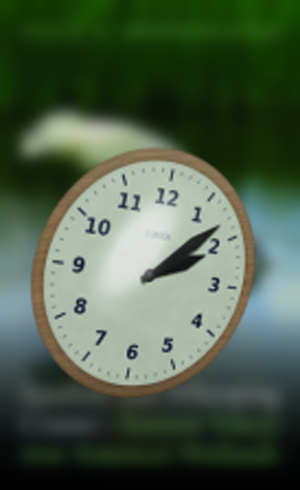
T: 2:08
